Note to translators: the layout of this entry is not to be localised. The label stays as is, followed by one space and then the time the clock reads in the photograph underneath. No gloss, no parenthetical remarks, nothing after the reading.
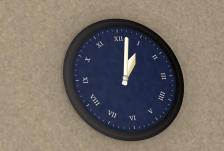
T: 1:02
